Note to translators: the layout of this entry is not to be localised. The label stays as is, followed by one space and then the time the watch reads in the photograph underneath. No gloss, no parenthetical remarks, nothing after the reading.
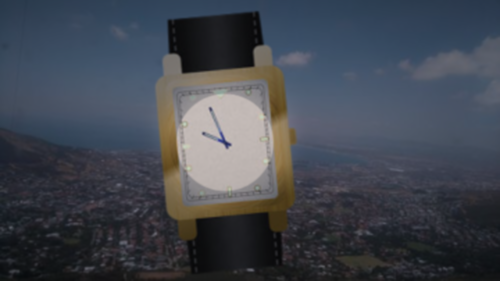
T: 9:57
